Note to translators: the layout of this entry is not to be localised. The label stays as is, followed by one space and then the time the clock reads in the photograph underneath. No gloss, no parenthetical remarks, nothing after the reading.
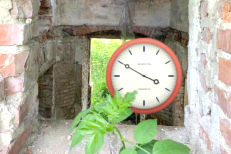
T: 3:50
